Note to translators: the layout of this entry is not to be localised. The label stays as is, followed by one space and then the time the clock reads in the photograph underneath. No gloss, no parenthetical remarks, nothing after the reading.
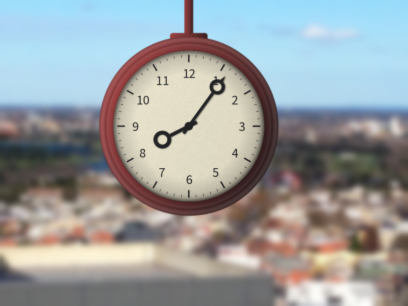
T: 8:06
